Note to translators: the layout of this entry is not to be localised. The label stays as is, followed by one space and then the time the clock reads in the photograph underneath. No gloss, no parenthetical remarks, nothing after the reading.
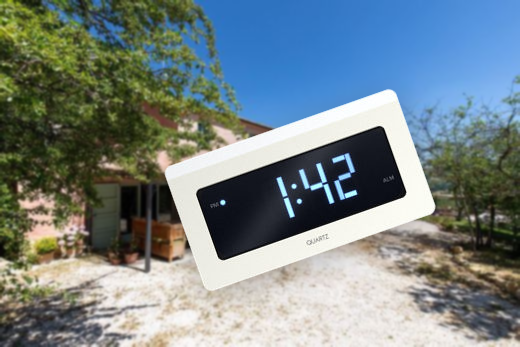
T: 1:42
